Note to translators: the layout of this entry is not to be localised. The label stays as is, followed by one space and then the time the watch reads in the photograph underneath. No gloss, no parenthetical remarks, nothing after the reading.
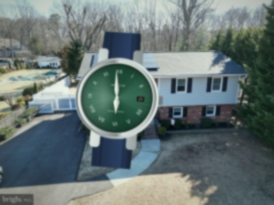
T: 5:59
